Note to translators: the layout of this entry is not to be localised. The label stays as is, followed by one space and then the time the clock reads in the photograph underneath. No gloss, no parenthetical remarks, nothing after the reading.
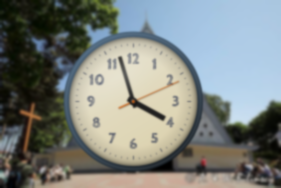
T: 3:57:11
